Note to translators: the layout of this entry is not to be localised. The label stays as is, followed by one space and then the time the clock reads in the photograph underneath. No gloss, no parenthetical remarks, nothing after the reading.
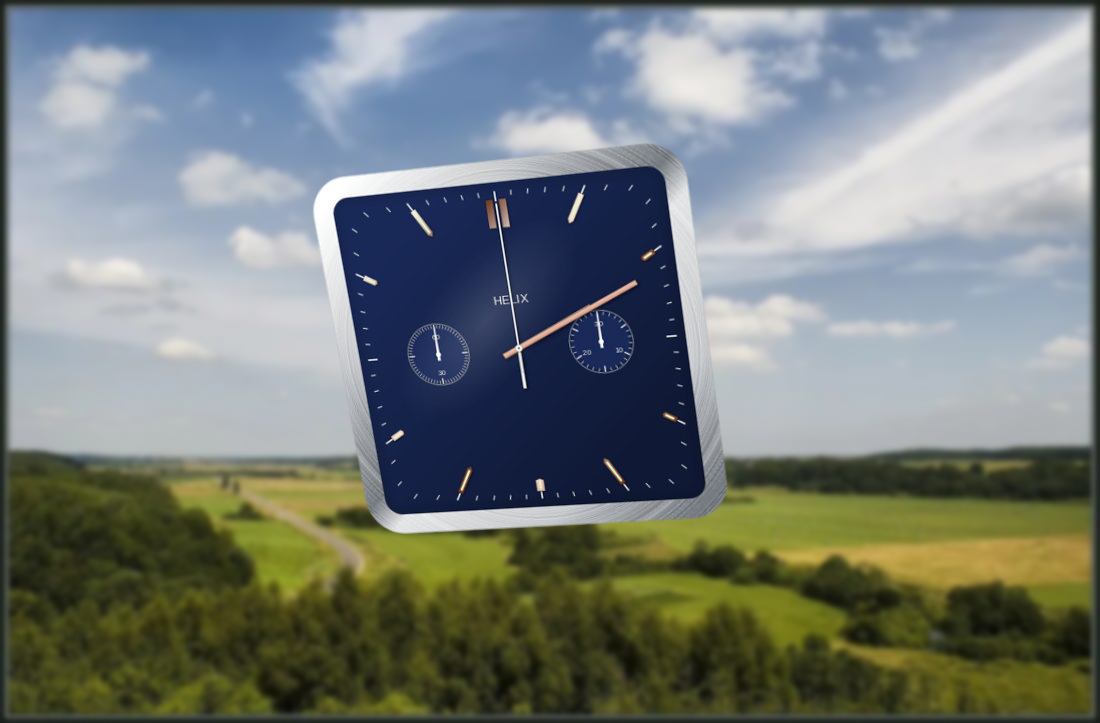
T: 2:11
